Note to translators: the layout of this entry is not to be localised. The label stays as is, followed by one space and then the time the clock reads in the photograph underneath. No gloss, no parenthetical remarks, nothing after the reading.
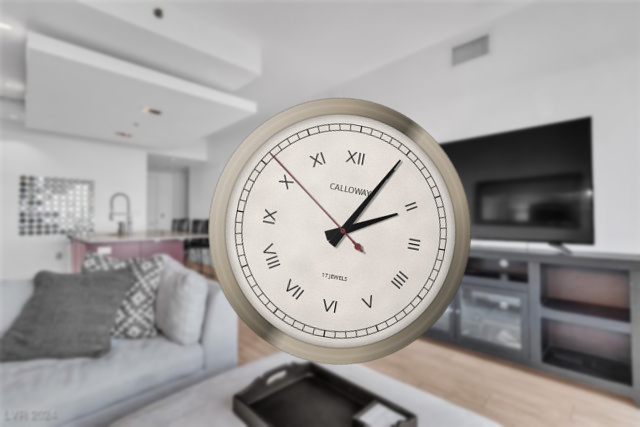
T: 2:04:51
